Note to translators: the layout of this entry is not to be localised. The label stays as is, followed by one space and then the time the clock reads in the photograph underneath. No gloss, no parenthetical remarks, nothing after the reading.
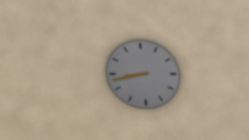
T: 8:43
